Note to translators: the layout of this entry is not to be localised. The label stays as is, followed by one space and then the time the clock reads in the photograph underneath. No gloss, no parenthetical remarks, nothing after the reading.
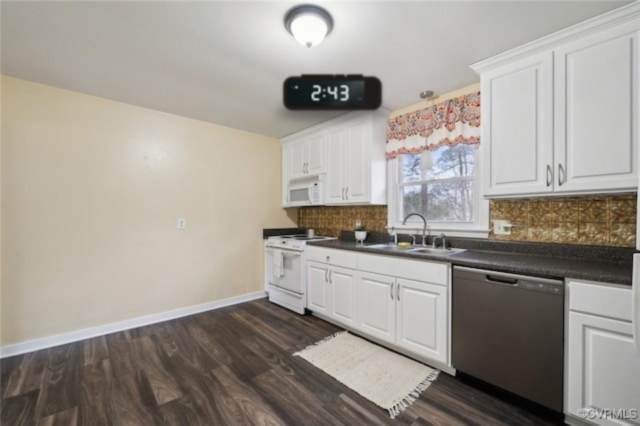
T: 2:43
